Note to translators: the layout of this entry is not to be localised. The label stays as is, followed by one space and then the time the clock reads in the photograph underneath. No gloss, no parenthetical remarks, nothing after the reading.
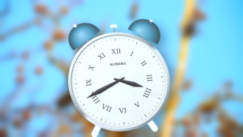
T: 3:41
